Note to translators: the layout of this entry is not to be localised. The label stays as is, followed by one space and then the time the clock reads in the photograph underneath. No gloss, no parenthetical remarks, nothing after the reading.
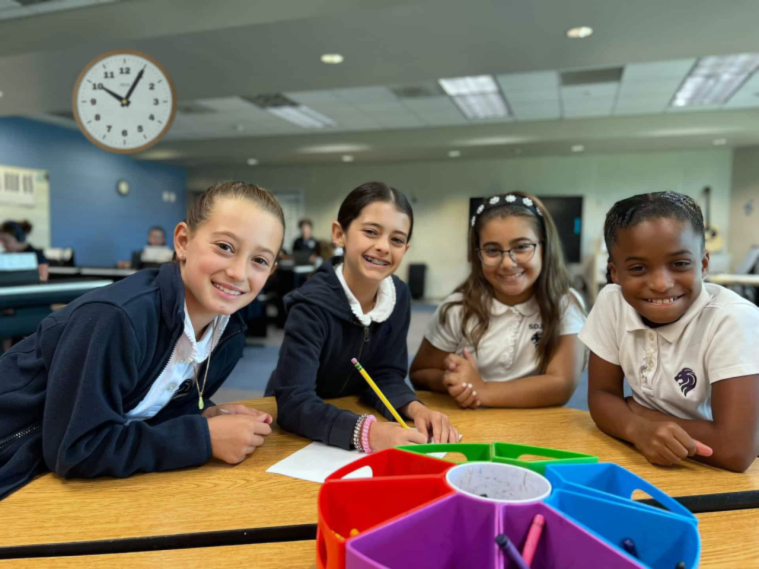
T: 10:05
